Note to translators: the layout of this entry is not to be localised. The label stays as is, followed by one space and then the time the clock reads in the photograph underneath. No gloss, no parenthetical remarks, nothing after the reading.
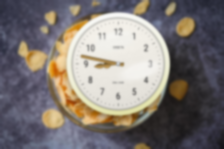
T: 8:47
